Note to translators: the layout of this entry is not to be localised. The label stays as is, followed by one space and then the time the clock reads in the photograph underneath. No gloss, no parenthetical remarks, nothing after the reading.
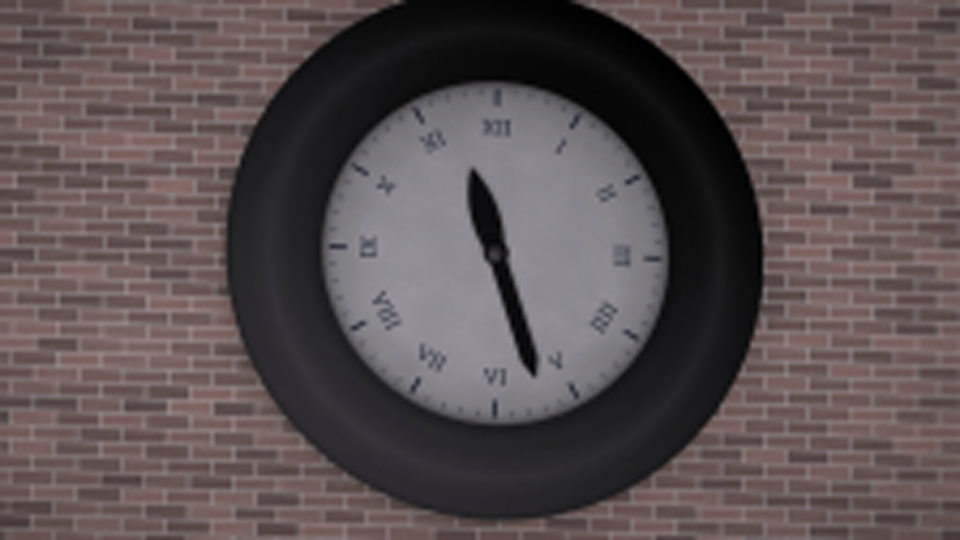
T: 11:27
